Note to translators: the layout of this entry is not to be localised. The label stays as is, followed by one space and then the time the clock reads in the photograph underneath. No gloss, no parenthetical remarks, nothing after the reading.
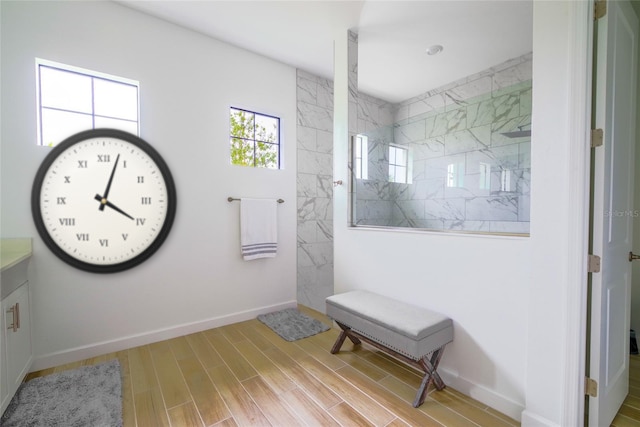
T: 4:03
